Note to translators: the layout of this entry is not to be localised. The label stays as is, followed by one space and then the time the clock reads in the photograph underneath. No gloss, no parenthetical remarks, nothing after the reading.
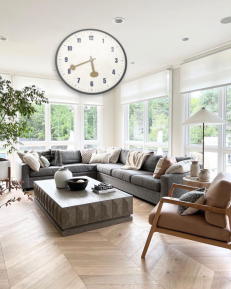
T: 5:41
